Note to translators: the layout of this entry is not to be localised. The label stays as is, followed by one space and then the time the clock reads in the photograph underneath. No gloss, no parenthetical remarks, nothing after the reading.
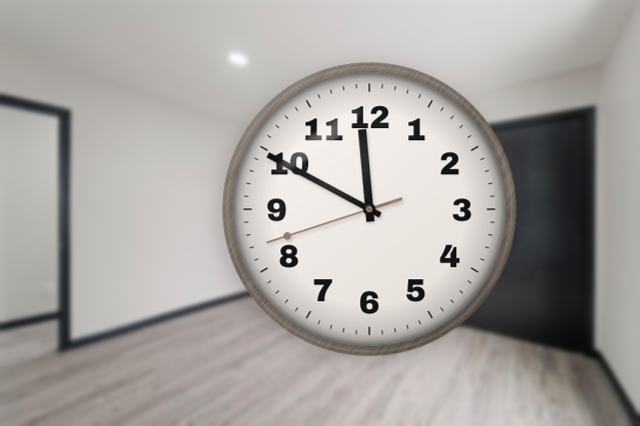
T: 11:49:42
